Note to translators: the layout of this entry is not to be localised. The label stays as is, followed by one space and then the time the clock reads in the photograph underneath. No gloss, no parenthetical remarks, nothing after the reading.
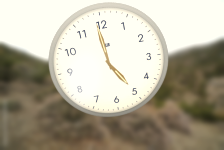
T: 4:59
